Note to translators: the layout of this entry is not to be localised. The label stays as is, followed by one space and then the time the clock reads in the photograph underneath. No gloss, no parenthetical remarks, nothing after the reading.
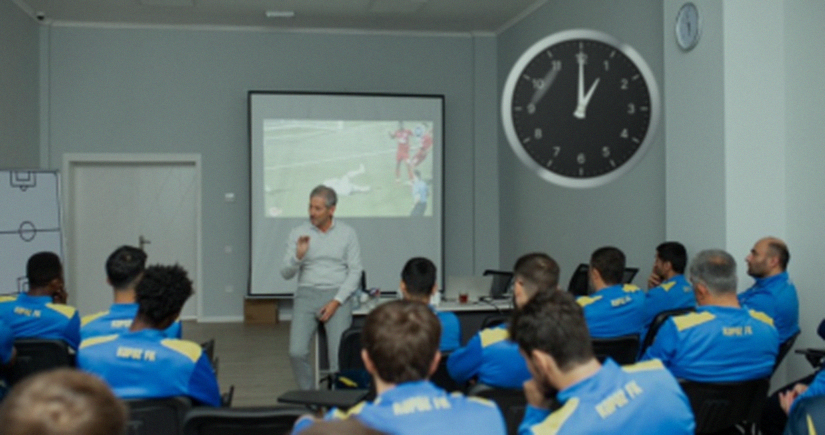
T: 1:00
